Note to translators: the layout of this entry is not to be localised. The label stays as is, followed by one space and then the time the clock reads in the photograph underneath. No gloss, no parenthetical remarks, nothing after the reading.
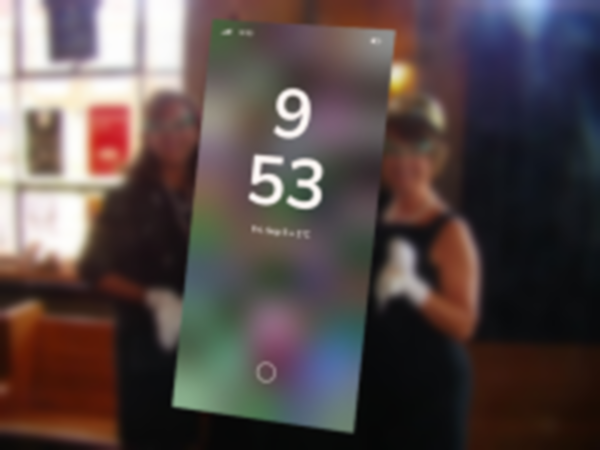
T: 9:53
